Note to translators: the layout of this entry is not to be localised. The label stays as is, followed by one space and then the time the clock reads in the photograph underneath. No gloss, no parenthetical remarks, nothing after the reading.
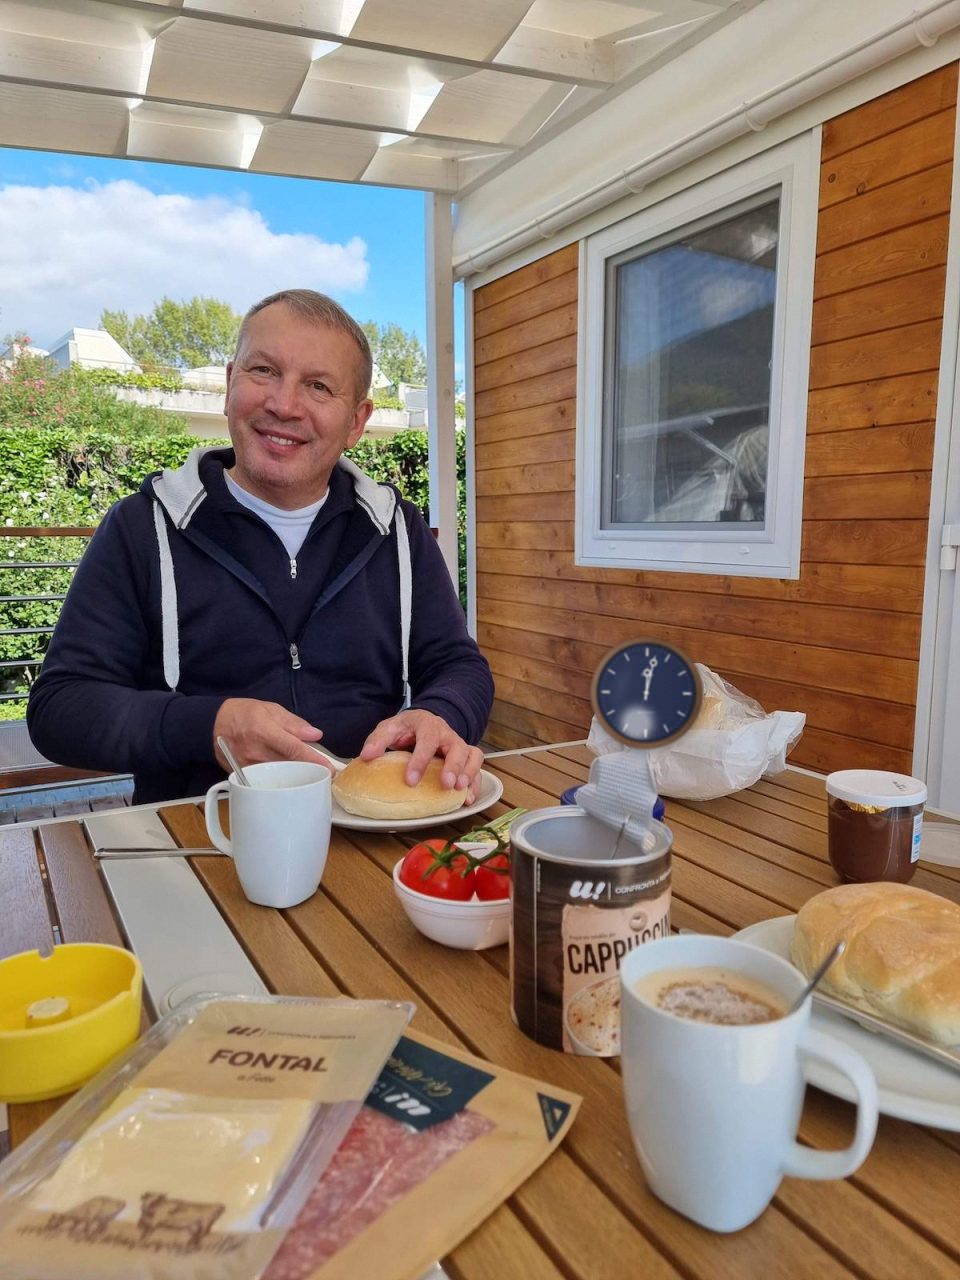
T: 12:02
